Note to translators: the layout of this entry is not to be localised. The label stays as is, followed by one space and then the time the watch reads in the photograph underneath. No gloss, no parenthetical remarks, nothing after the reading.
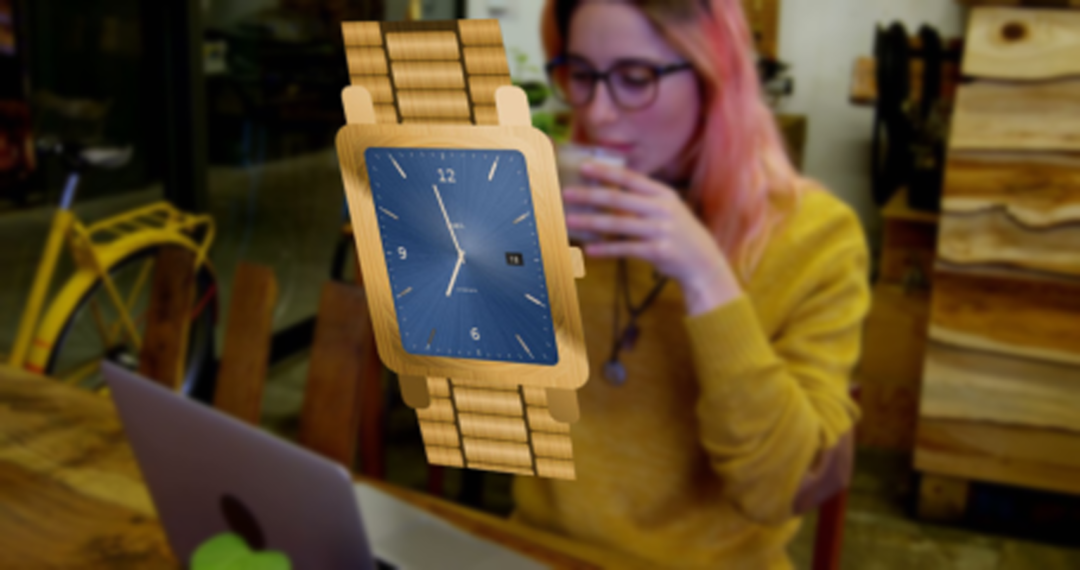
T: 6:58
